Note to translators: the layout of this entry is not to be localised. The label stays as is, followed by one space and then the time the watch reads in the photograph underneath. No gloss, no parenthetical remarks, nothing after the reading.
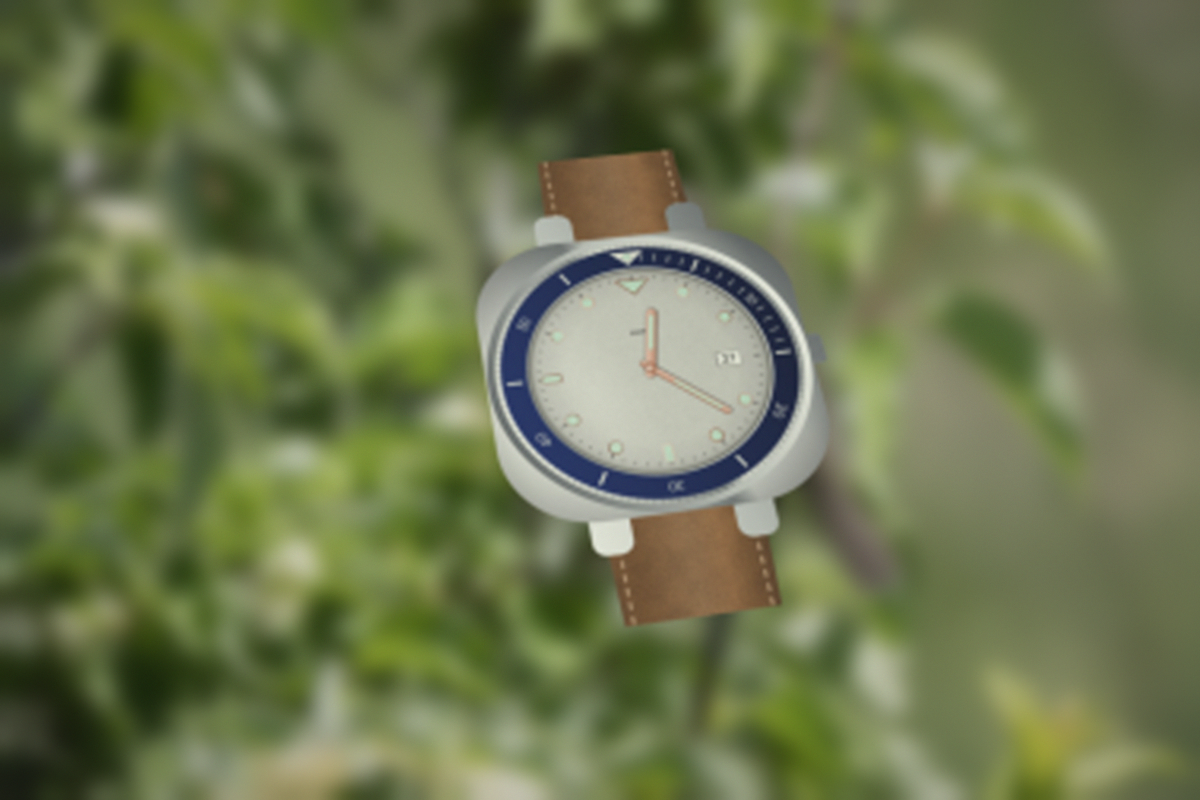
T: 12:22
